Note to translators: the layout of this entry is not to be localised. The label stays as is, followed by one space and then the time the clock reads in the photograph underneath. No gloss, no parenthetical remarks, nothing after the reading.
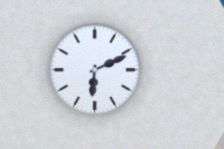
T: 6:11
